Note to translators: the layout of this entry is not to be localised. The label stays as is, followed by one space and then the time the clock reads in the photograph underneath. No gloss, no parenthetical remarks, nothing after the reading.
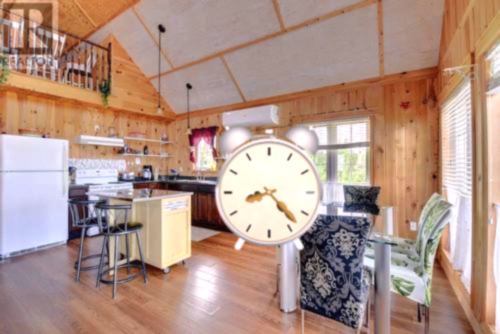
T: 8:23
